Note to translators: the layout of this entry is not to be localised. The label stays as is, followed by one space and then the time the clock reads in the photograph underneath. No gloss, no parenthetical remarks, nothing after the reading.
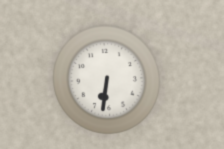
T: 6:32
